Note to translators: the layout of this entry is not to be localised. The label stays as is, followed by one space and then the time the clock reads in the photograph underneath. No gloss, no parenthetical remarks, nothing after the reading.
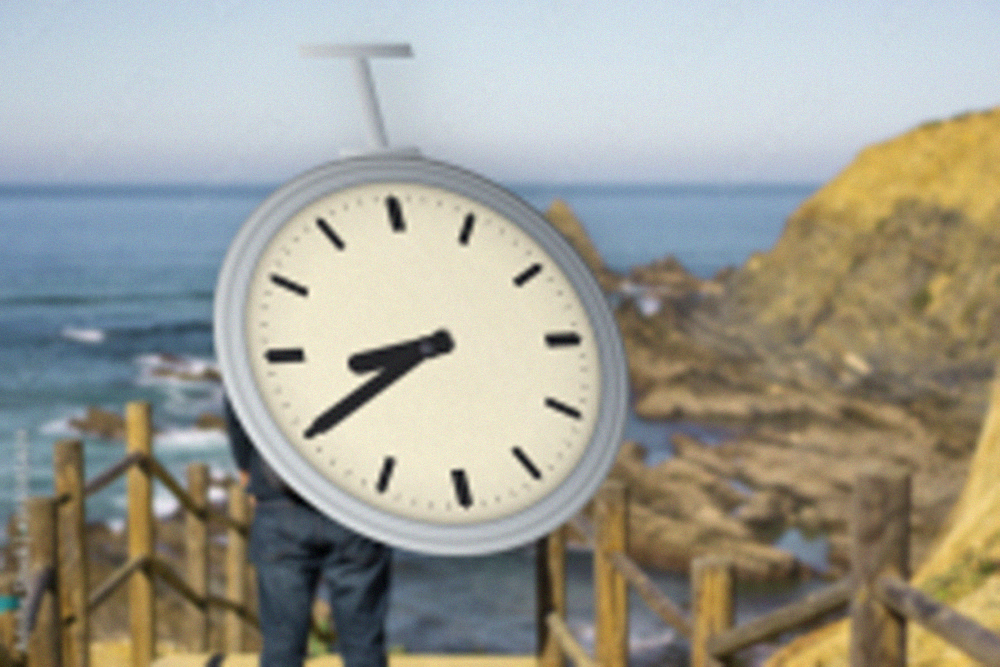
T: 8:40
